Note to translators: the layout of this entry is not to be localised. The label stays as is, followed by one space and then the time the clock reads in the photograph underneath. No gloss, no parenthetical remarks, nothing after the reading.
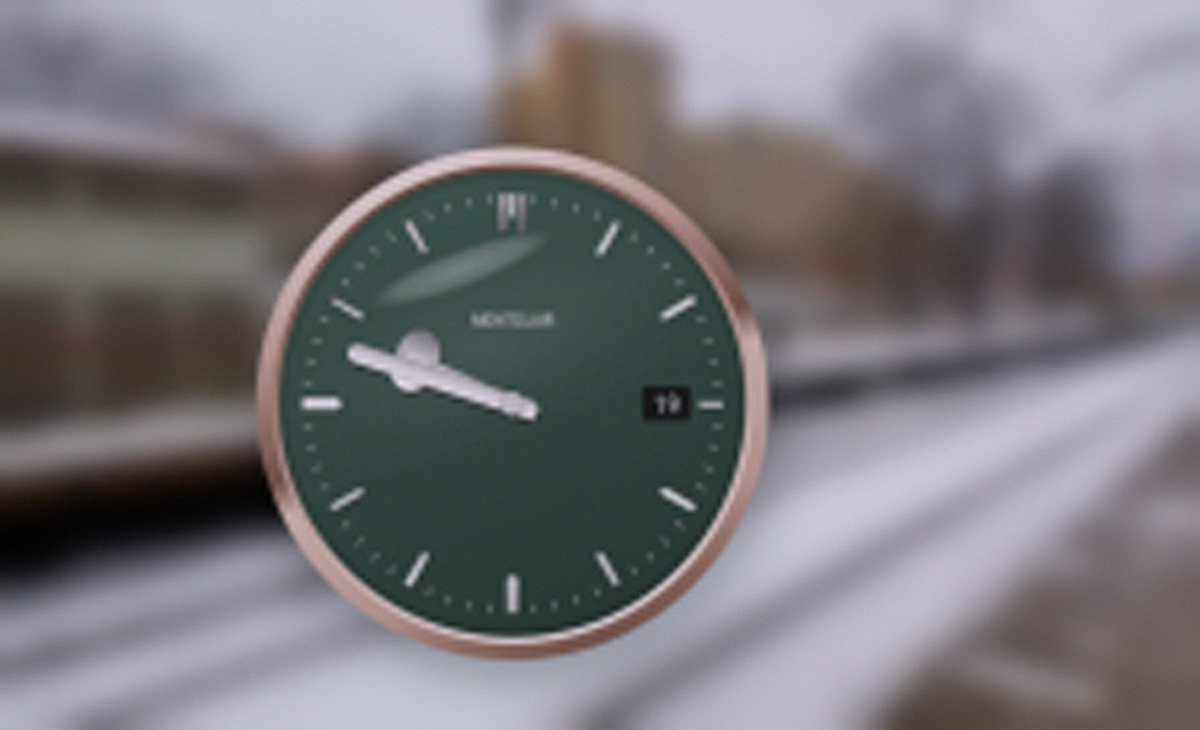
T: 9:48
